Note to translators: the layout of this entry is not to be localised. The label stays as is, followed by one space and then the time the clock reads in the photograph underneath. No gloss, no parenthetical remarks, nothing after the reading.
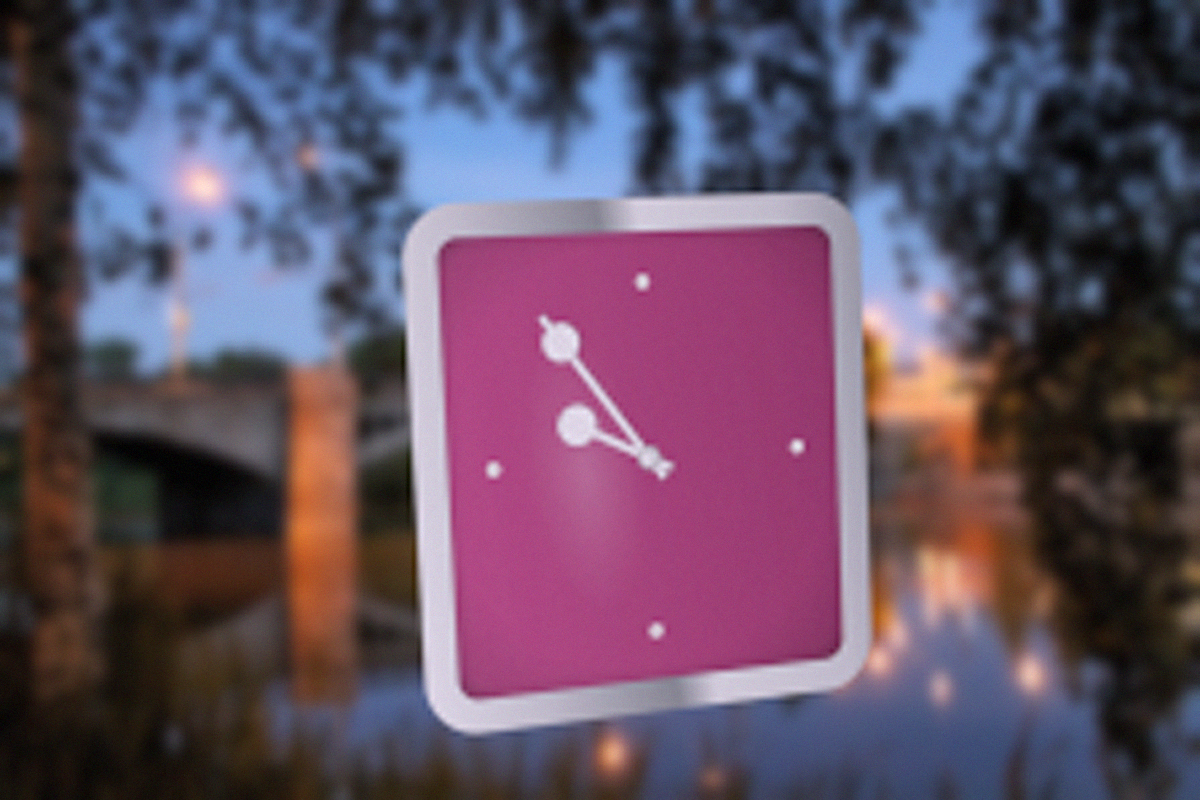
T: 9:54
